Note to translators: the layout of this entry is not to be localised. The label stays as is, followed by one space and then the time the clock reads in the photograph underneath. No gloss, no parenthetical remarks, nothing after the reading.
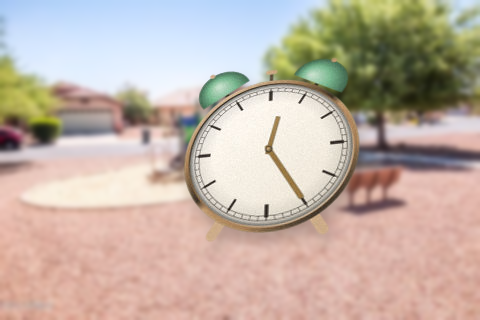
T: 12:25
